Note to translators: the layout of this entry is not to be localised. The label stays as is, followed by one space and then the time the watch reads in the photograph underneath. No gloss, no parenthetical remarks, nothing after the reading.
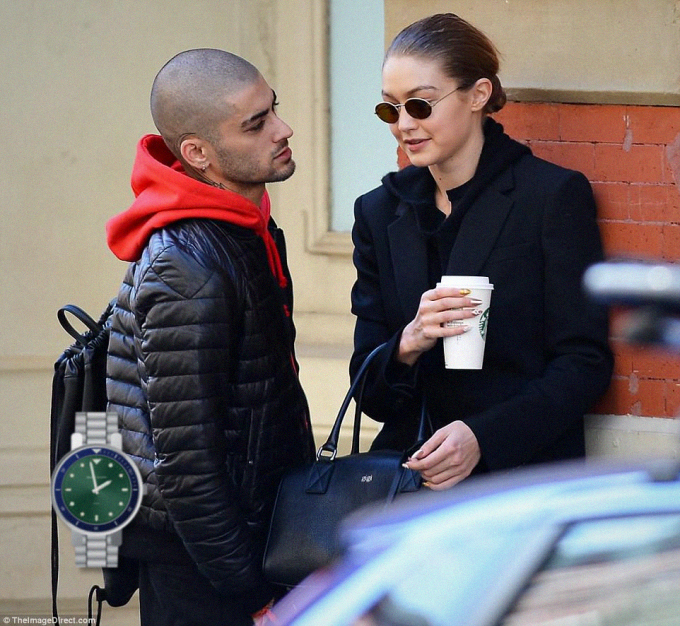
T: 1:58
